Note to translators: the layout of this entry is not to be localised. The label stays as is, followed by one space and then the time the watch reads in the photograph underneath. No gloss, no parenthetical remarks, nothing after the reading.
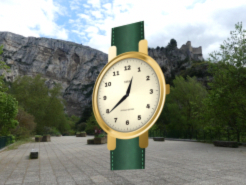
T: 12:39
